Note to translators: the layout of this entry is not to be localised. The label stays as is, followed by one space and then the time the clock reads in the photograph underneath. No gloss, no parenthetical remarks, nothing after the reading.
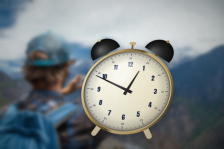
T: 12:49
